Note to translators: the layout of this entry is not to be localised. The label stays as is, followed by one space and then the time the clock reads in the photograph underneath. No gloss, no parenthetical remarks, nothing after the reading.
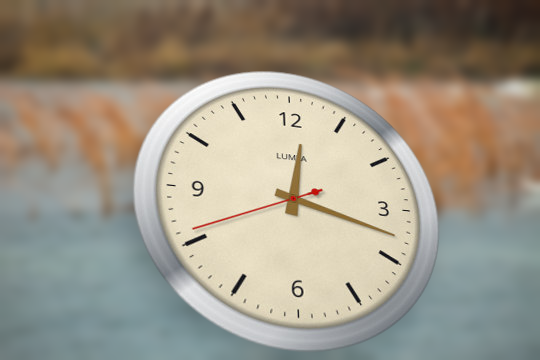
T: 12:17:41
